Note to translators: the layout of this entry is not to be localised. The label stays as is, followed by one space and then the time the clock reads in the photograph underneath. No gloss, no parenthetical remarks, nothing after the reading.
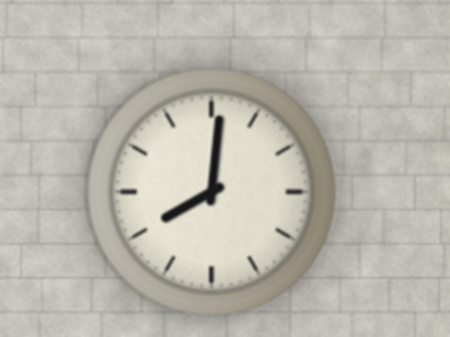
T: 8:01
